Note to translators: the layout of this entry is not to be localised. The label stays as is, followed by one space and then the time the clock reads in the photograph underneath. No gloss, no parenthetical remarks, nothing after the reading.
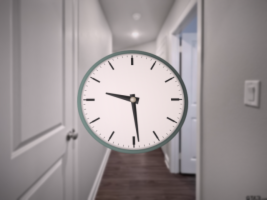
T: 9:29
